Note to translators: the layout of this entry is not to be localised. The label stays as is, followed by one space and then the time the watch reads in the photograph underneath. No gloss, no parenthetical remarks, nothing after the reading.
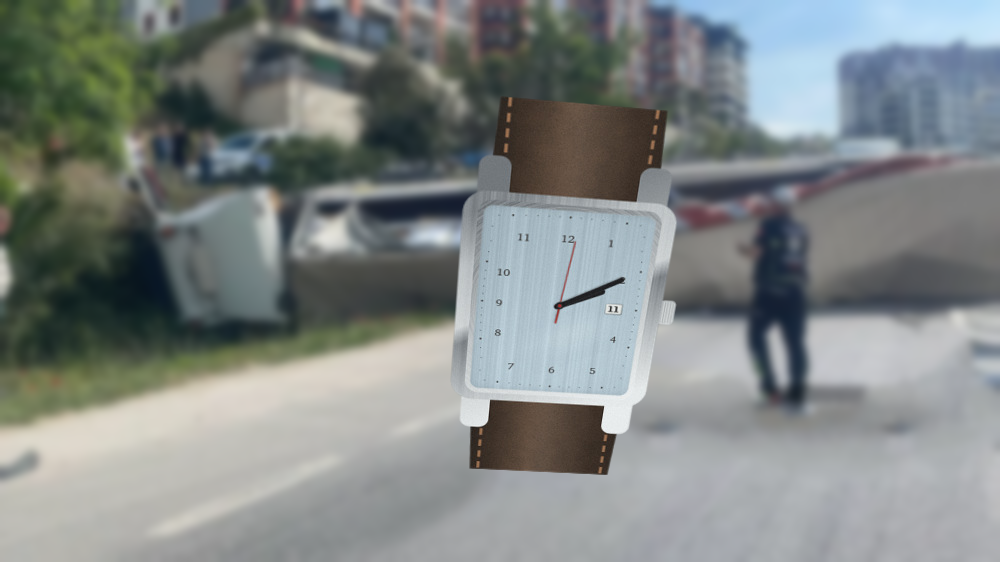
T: 2:10:01
